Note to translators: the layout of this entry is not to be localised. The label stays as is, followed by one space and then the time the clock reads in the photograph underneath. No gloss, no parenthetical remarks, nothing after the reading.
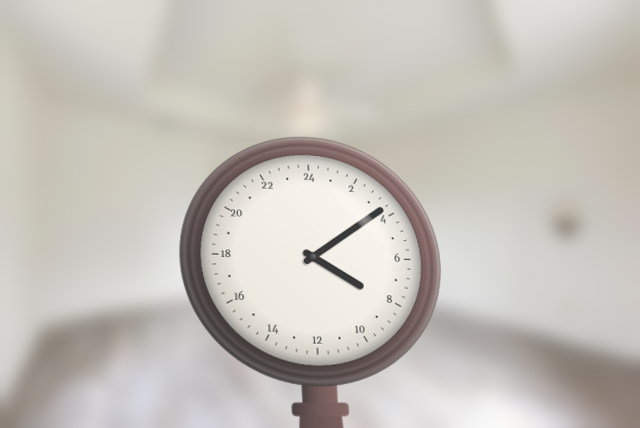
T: 8:09
